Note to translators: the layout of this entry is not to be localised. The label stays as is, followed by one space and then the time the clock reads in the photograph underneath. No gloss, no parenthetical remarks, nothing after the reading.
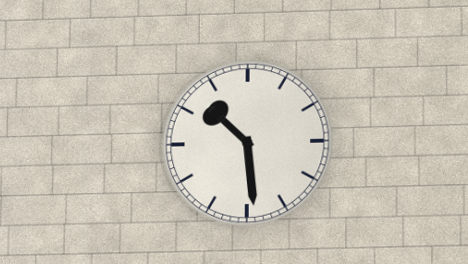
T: 10:29
